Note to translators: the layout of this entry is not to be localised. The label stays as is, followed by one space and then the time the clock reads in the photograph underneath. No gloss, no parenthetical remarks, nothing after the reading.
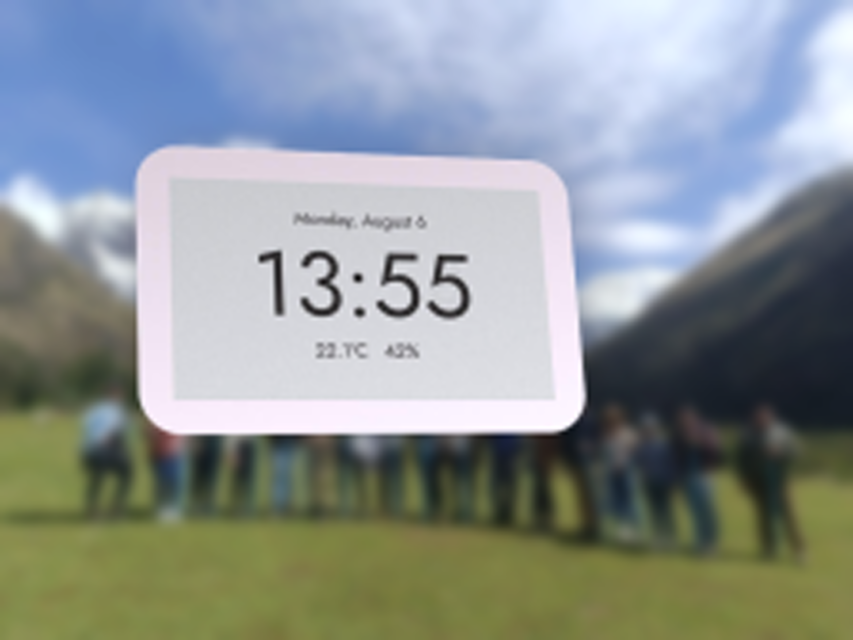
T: 13:55
